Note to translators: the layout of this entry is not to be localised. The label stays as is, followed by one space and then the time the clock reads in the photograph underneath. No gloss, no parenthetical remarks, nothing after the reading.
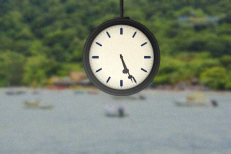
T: 5:26
